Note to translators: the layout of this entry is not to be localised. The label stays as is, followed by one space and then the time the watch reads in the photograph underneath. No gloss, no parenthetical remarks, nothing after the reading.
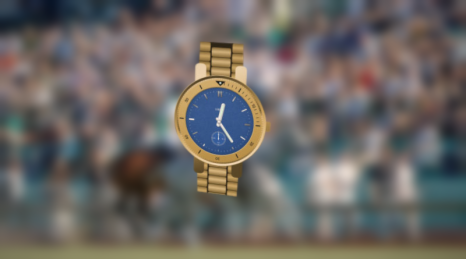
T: 12:24
